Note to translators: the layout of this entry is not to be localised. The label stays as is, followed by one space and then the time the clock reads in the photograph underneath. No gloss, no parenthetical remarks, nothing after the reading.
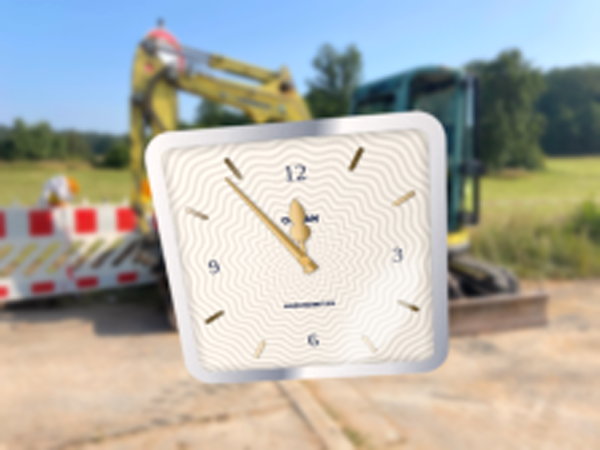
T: 11:54
